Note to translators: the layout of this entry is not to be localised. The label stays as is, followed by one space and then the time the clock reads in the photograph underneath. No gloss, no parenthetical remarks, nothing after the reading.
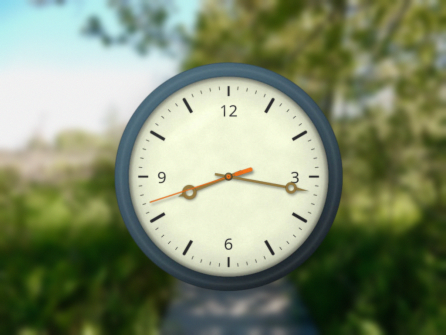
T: 8:16:42
